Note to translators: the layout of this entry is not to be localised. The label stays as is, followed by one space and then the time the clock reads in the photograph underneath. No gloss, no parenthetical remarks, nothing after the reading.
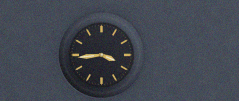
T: 3:44
